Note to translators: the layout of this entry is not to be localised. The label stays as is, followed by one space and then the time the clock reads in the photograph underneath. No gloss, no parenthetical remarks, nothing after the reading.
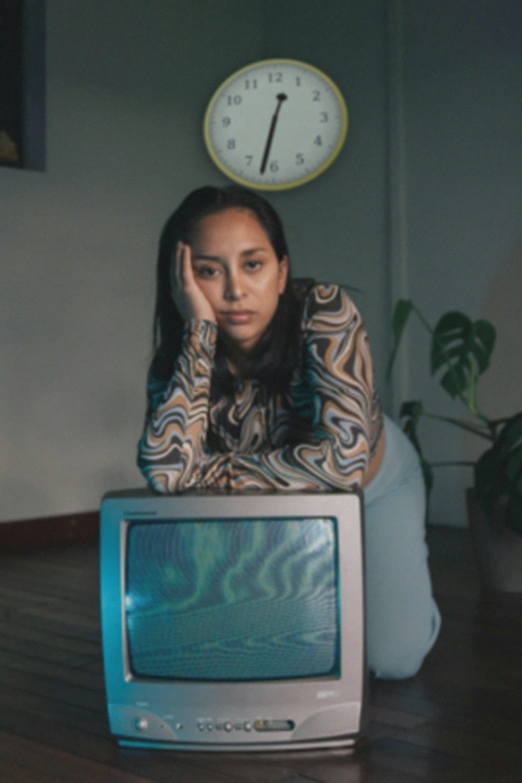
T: 12:32
